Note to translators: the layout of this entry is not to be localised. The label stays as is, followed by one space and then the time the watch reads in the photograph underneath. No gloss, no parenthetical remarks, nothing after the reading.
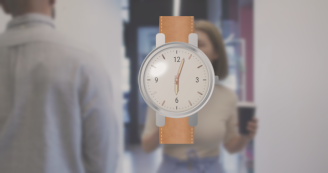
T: 6:03
